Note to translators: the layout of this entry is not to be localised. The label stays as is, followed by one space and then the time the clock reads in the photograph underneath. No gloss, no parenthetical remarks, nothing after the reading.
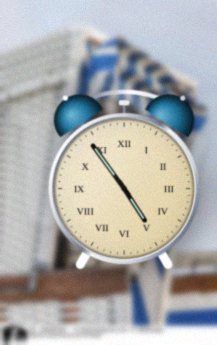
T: 4:54
